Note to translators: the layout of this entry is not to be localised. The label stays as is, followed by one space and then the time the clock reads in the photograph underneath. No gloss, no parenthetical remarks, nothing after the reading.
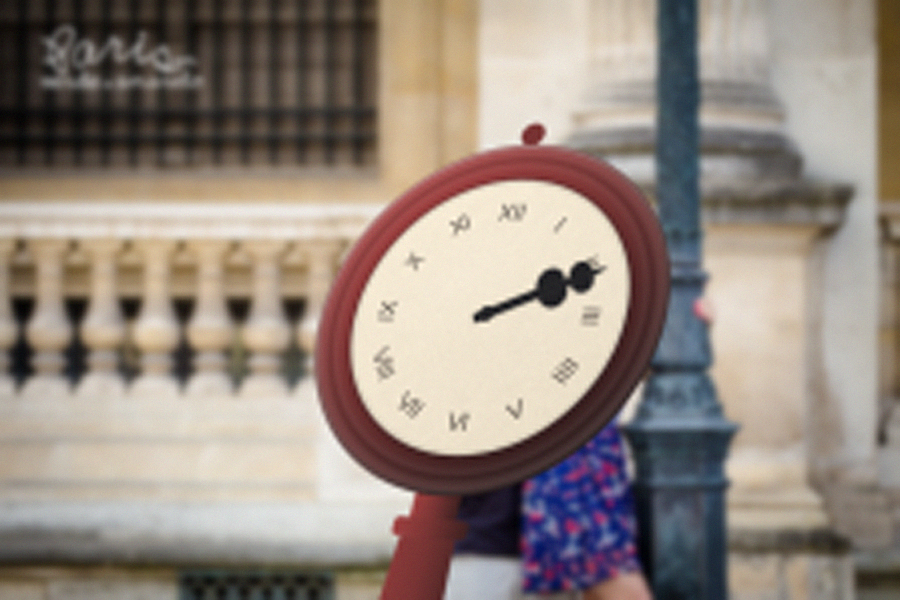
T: 2:11
